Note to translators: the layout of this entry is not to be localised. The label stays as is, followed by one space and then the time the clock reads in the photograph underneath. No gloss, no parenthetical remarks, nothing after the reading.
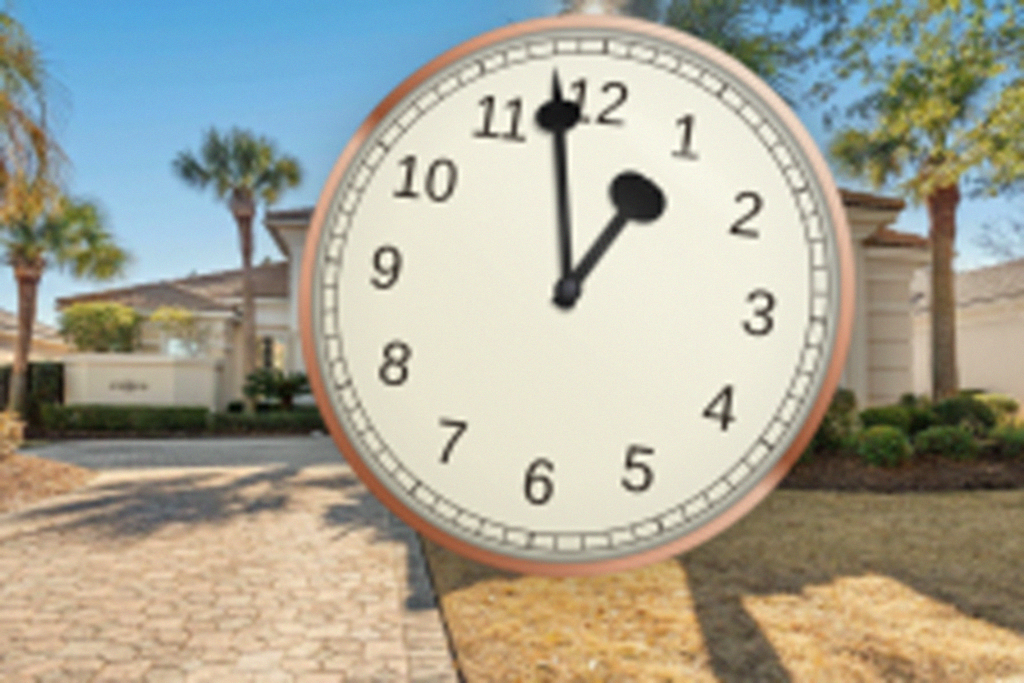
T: 12:58
